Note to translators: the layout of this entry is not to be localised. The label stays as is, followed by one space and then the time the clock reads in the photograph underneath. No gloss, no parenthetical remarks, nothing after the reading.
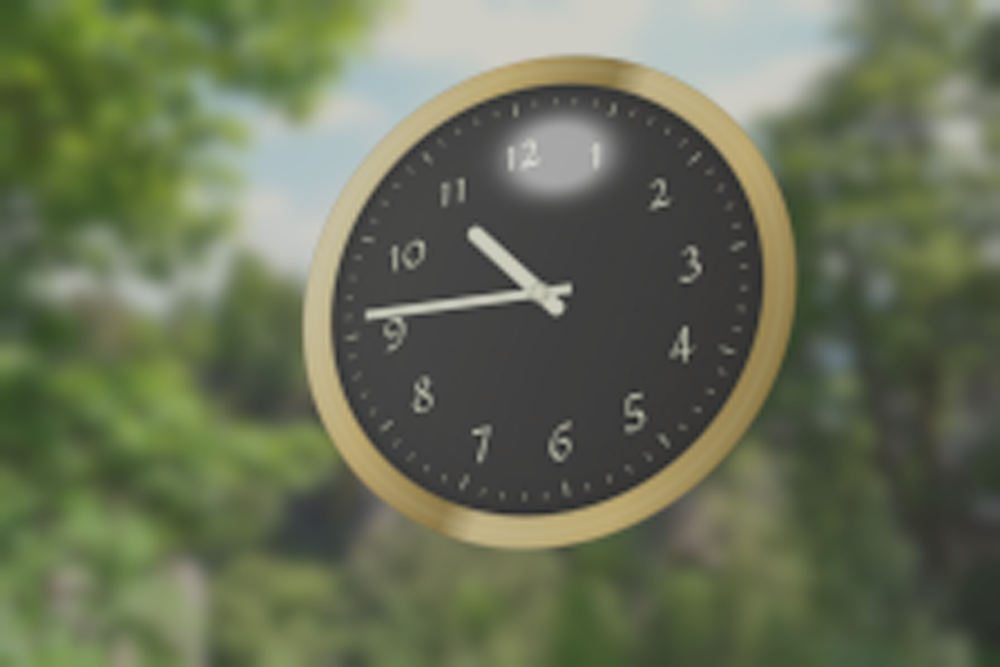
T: 10:46
